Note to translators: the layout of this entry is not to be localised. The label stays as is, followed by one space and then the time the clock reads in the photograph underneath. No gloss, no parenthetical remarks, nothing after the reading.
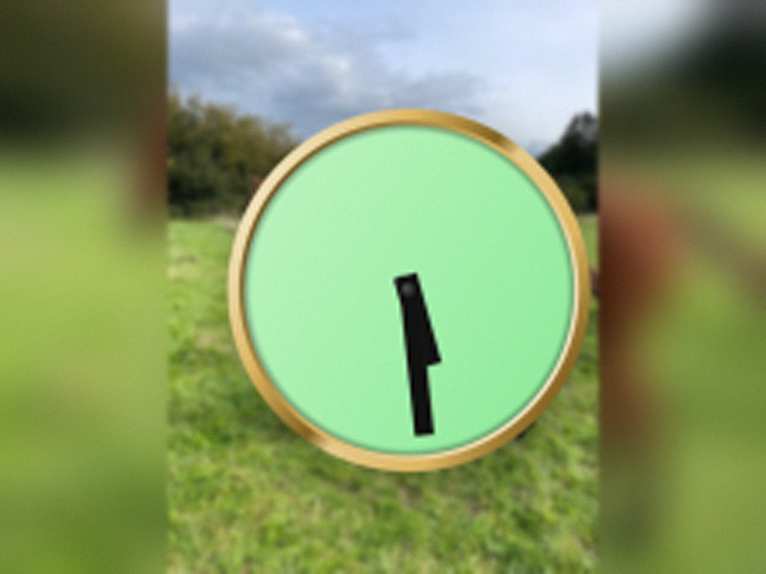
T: 5:29
